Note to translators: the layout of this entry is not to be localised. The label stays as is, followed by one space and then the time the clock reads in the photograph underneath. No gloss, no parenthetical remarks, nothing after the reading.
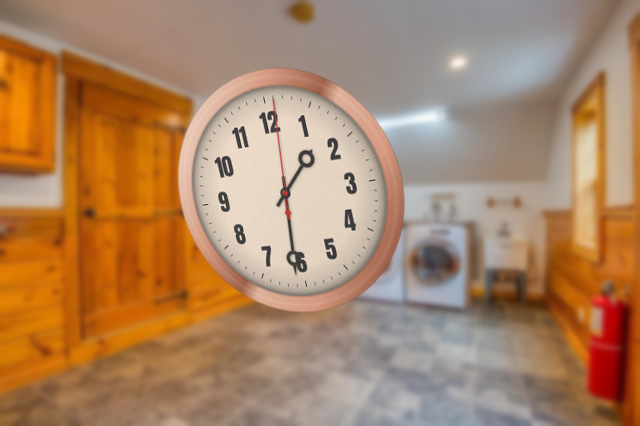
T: 1:31:01
